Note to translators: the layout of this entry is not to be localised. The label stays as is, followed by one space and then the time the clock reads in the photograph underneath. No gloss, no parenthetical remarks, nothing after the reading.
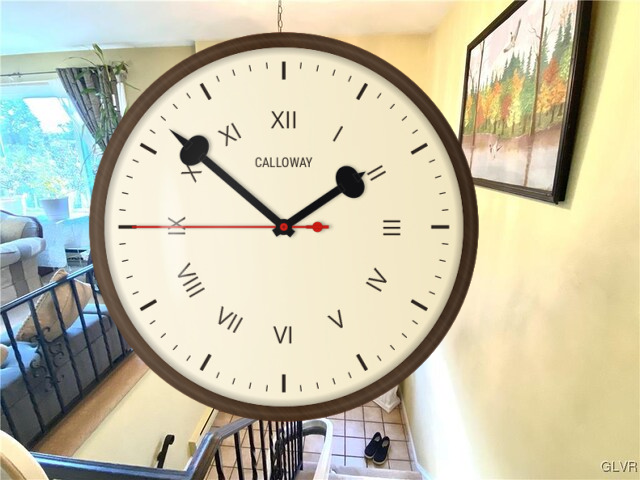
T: 1:51:45
